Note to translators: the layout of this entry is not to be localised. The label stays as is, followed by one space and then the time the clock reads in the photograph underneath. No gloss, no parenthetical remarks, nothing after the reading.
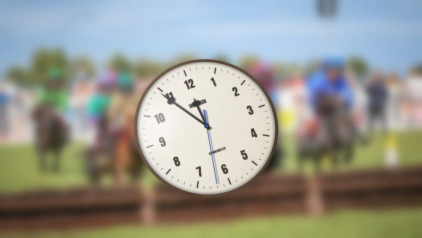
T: 11:54:32
